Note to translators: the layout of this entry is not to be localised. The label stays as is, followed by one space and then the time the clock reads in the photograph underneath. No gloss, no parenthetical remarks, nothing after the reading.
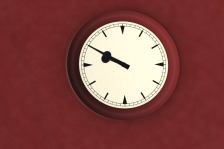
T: 9:50
